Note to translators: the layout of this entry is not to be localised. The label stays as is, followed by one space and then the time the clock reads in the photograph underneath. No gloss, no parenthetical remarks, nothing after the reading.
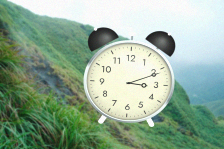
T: 3:11
